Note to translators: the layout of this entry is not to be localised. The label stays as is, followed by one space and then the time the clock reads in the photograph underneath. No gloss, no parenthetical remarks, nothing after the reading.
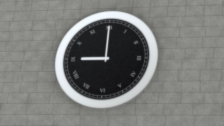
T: 9:00
